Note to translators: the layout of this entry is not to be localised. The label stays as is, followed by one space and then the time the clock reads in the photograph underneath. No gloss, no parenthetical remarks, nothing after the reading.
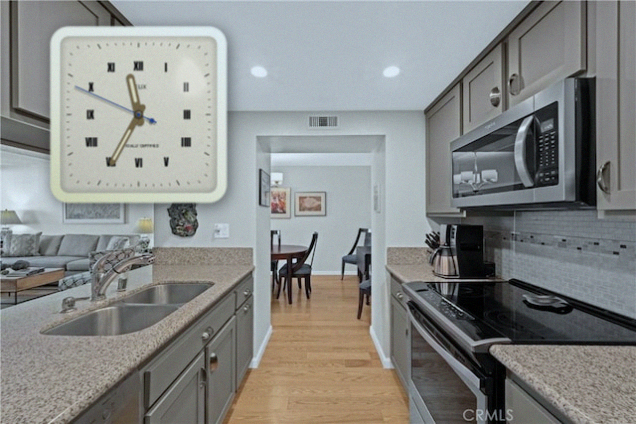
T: 11:34:49
